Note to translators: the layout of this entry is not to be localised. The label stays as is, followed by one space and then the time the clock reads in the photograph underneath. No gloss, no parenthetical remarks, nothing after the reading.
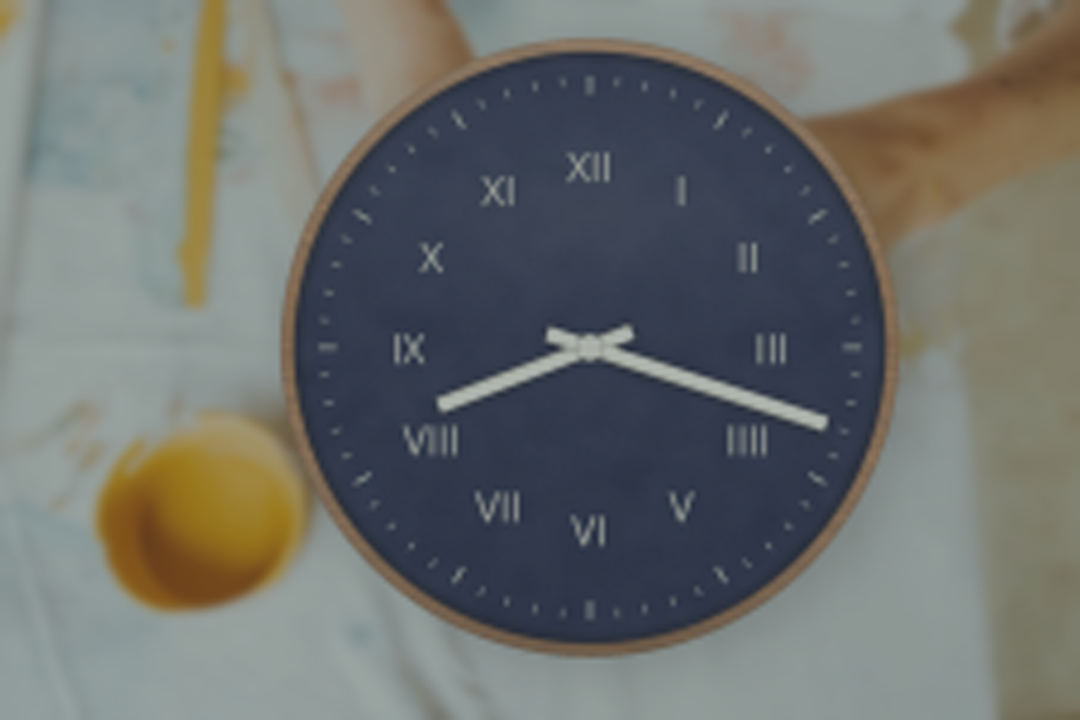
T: 8:18
